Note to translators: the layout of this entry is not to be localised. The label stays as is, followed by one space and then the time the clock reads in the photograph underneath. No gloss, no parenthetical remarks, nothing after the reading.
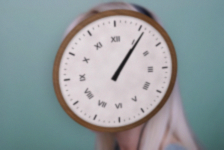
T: 1:06
